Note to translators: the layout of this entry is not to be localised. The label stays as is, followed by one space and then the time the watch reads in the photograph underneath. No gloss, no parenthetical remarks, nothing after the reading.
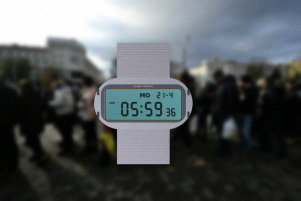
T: 5:59:36
